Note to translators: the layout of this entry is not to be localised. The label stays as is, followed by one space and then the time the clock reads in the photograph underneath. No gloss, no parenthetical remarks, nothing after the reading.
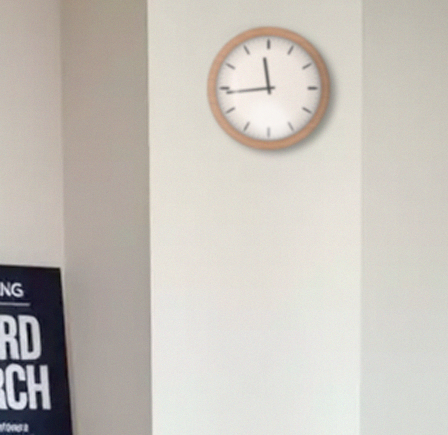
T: 11:44
